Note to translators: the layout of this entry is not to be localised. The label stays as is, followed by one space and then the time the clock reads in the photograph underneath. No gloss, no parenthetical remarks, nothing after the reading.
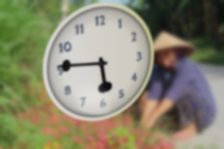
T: 5:46
